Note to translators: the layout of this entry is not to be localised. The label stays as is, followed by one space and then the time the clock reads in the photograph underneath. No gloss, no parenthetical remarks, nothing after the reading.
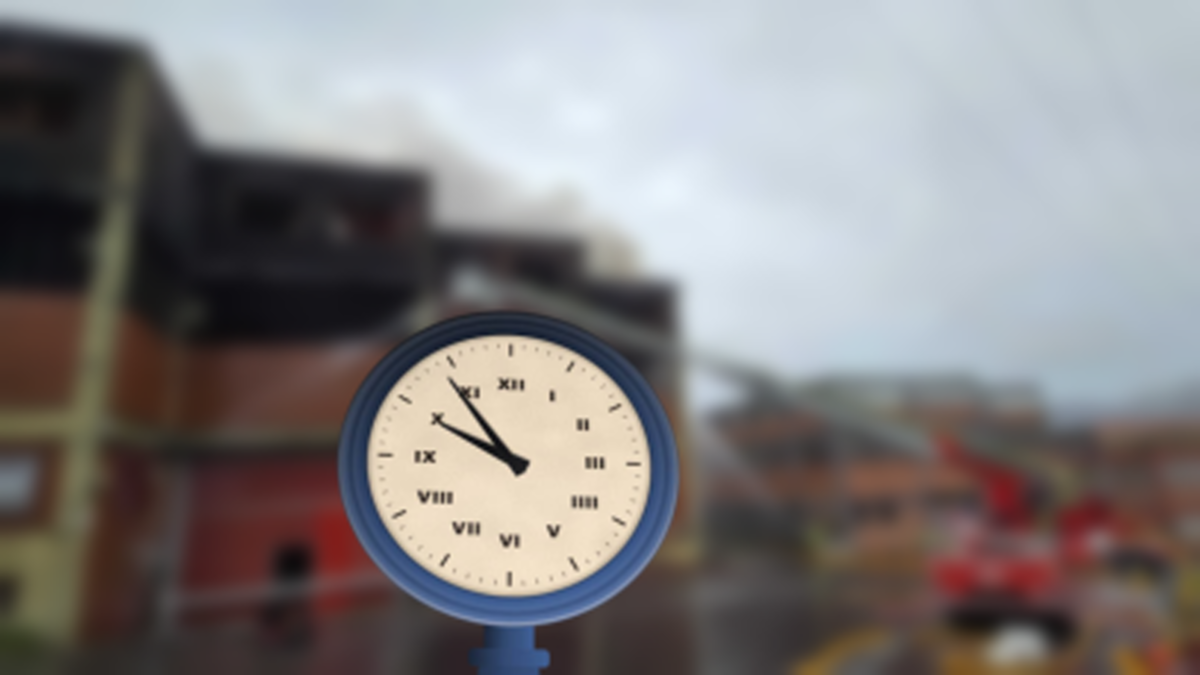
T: 9:54
